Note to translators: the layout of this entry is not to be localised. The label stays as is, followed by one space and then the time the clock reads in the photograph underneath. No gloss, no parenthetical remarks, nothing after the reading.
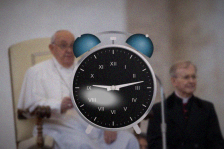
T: 9:13
